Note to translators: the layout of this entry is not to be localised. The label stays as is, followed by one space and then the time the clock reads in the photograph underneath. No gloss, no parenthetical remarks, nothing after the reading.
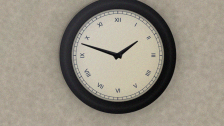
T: 1:48
